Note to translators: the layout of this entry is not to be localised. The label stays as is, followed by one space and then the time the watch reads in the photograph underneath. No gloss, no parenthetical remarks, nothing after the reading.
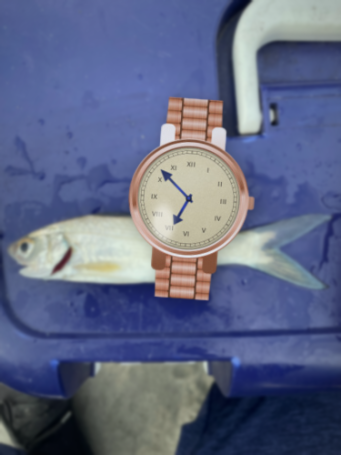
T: 6:52
